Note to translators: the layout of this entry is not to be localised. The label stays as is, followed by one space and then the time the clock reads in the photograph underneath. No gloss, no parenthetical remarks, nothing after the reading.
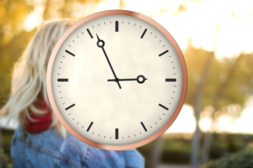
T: 2:56
